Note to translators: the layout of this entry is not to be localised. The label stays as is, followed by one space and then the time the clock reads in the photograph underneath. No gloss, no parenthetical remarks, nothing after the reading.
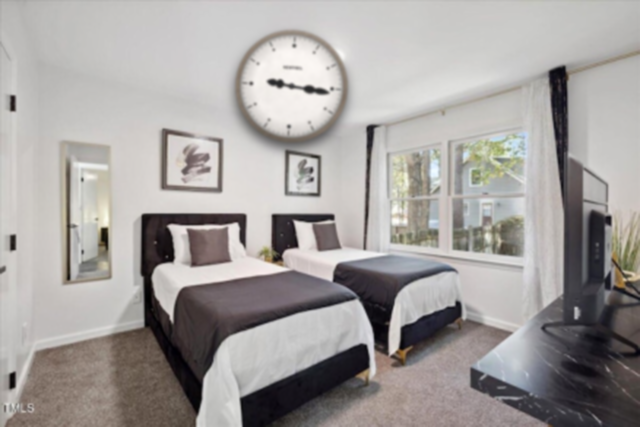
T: 9:16
